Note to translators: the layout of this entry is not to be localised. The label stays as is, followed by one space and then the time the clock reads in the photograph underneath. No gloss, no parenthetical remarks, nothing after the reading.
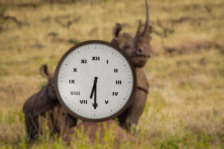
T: 6:30
